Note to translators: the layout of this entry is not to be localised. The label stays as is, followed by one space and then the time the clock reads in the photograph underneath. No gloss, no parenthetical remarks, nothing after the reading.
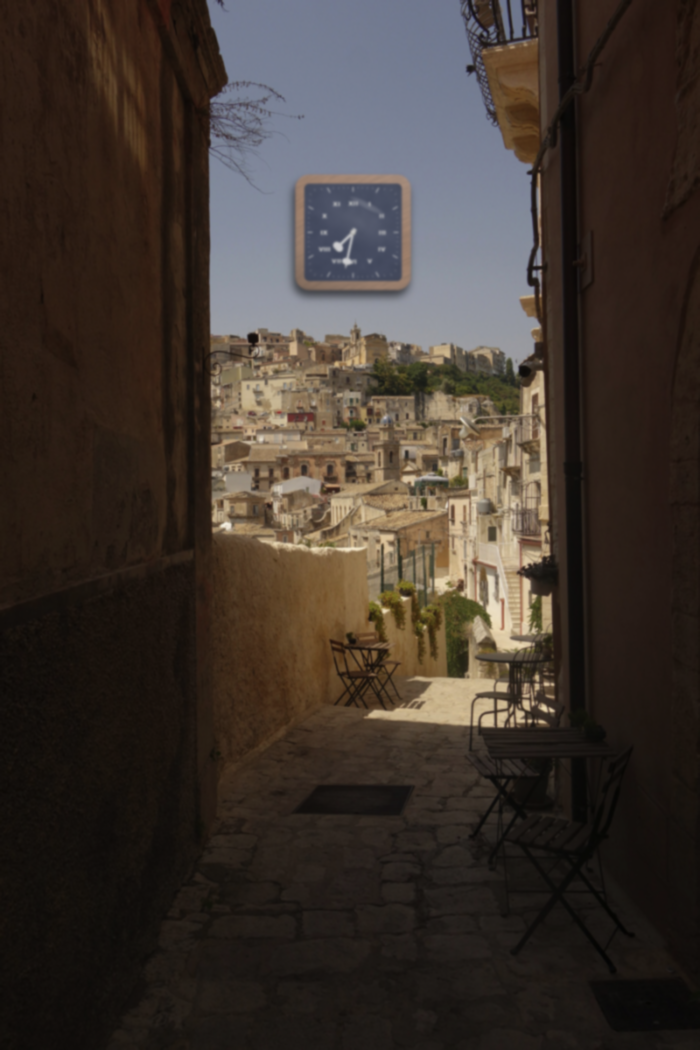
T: 7:32
